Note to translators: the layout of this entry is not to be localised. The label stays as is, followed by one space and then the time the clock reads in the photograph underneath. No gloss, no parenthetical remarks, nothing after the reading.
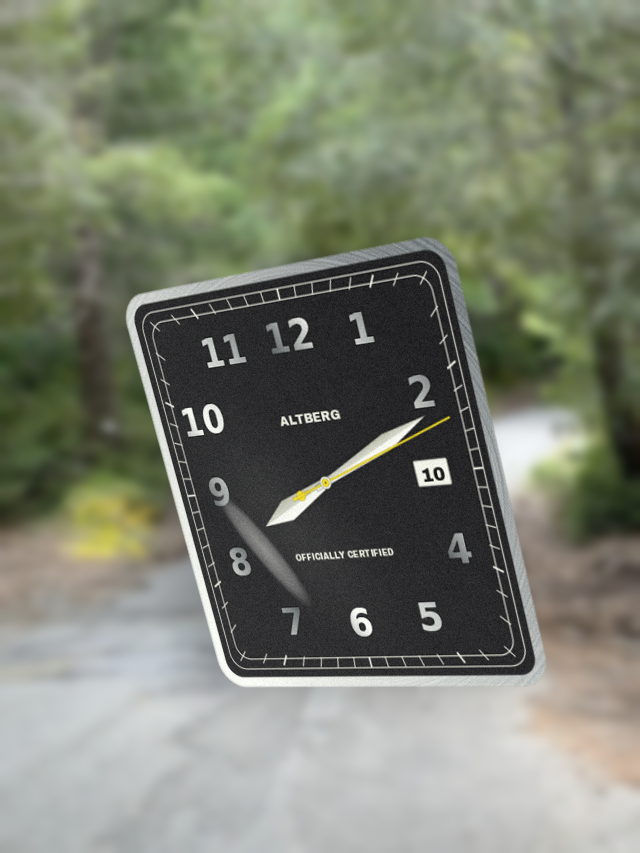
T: 8:11:12
